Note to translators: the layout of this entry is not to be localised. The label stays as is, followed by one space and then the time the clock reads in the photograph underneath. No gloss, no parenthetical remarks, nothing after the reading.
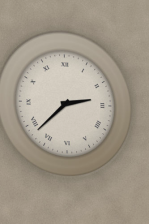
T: 2:38
